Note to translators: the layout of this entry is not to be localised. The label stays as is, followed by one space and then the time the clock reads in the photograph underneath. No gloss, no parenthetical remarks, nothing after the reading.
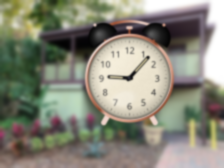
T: 9:07
